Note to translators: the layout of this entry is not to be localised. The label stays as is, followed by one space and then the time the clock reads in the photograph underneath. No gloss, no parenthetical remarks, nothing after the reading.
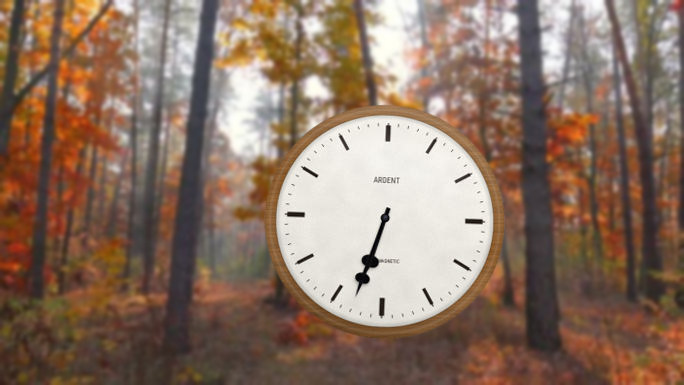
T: 6:33
